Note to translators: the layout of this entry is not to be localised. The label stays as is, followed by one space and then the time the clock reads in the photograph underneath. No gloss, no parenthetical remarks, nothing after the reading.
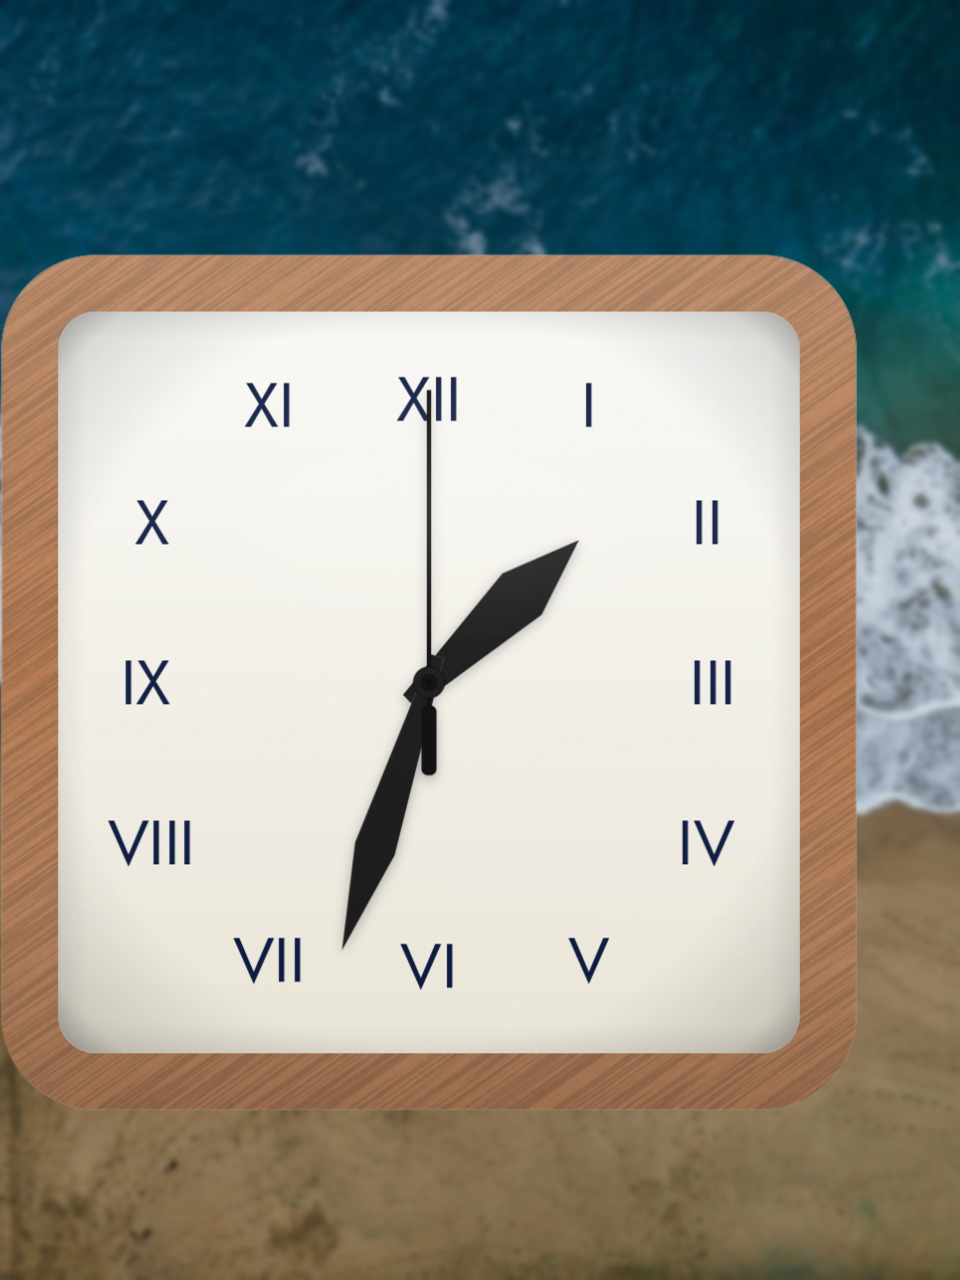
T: 1:33:00
